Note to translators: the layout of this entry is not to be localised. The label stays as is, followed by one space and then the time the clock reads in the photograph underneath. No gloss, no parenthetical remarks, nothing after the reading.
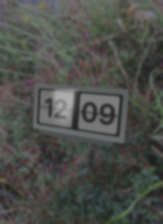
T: 12:09
